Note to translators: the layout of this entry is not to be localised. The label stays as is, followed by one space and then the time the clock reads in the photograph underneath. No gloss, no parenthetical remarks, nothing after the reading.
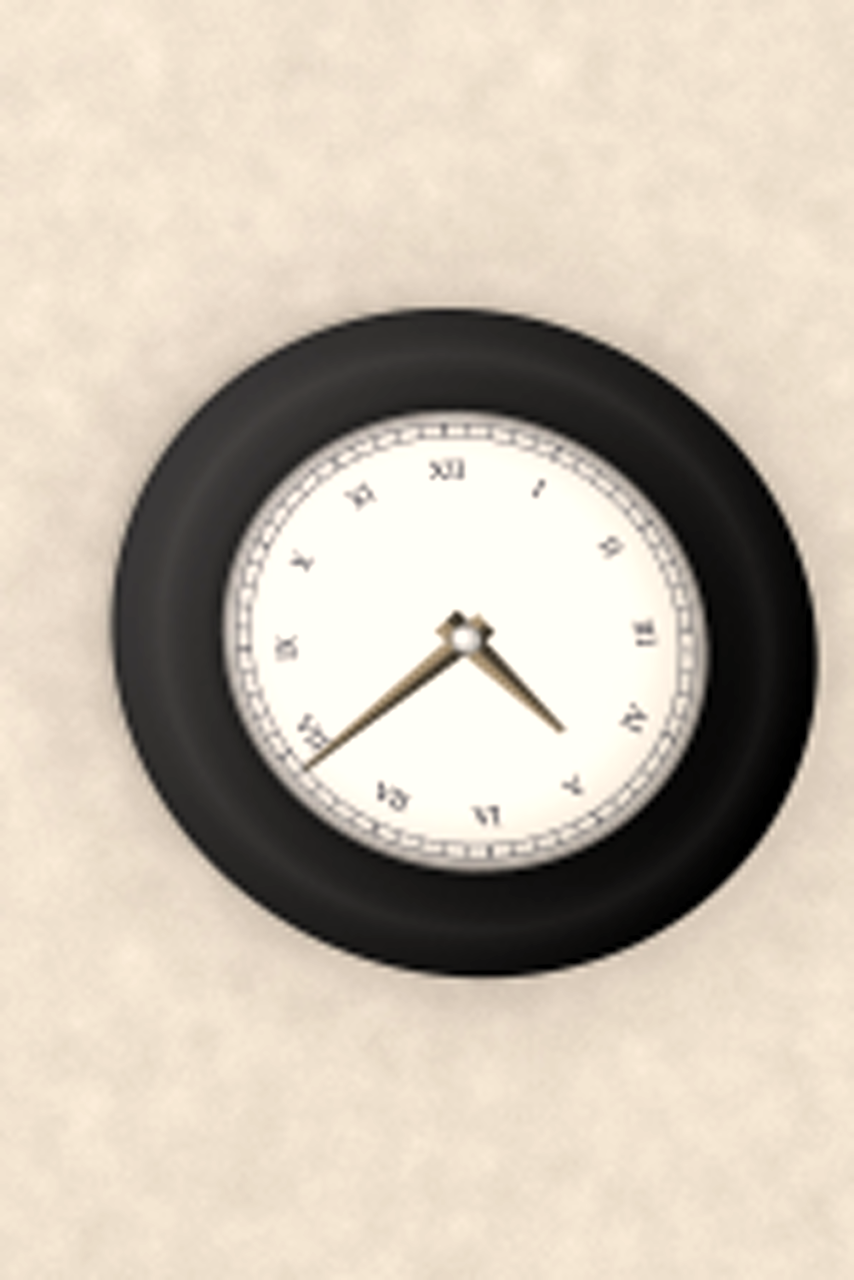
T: 4:39
